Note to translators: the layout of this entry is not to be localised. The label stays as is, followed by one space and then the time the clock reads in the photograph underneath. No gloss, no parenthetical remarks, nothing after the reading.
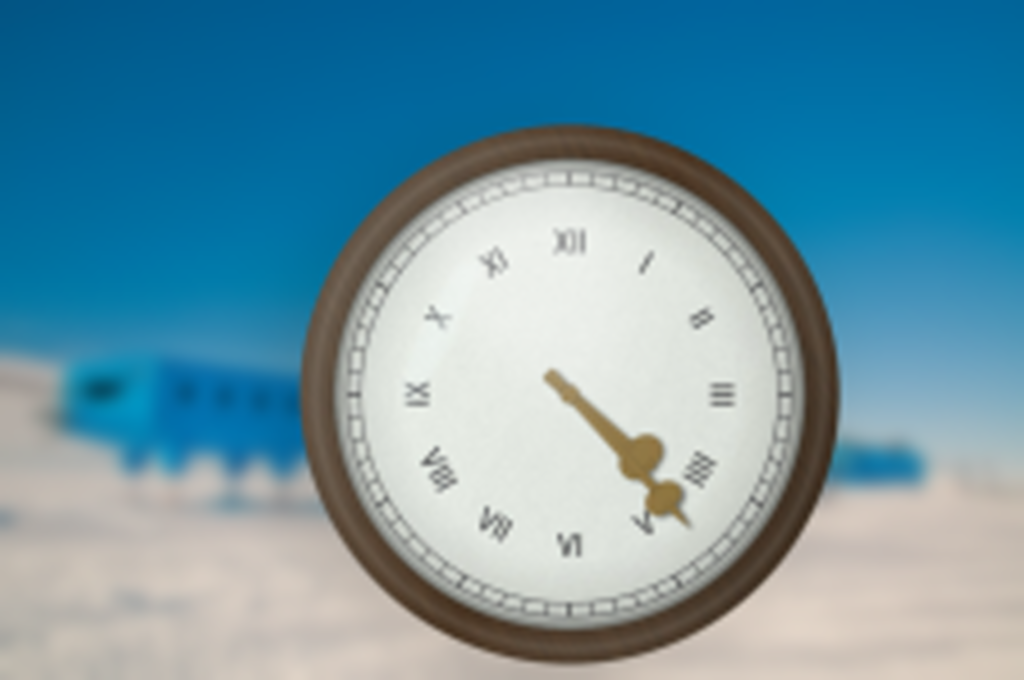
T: 4:23
